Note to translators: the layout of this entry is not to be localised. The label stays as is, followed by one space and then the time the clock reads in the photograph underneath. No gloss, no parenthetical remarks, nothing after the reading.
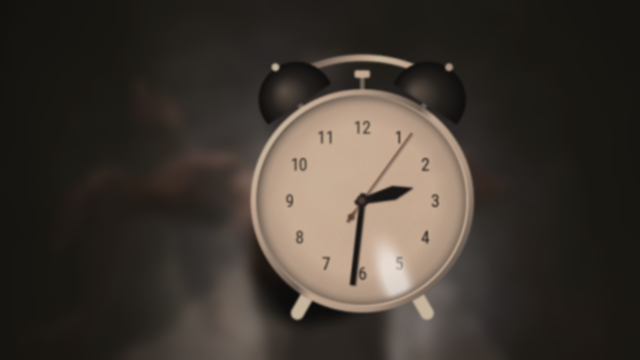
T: 2:31:06
